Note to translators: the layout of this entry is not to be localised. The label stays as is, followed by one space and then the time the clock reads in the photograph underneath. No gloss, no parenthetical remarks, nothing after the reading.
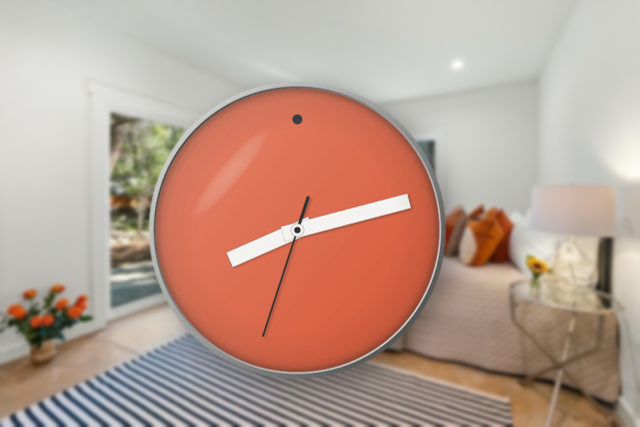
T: 8:12:33
